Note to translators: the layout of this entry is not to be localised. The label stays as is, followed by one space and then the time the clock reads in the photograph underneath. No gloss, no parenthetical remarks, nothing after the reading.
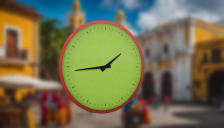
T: 1:44
